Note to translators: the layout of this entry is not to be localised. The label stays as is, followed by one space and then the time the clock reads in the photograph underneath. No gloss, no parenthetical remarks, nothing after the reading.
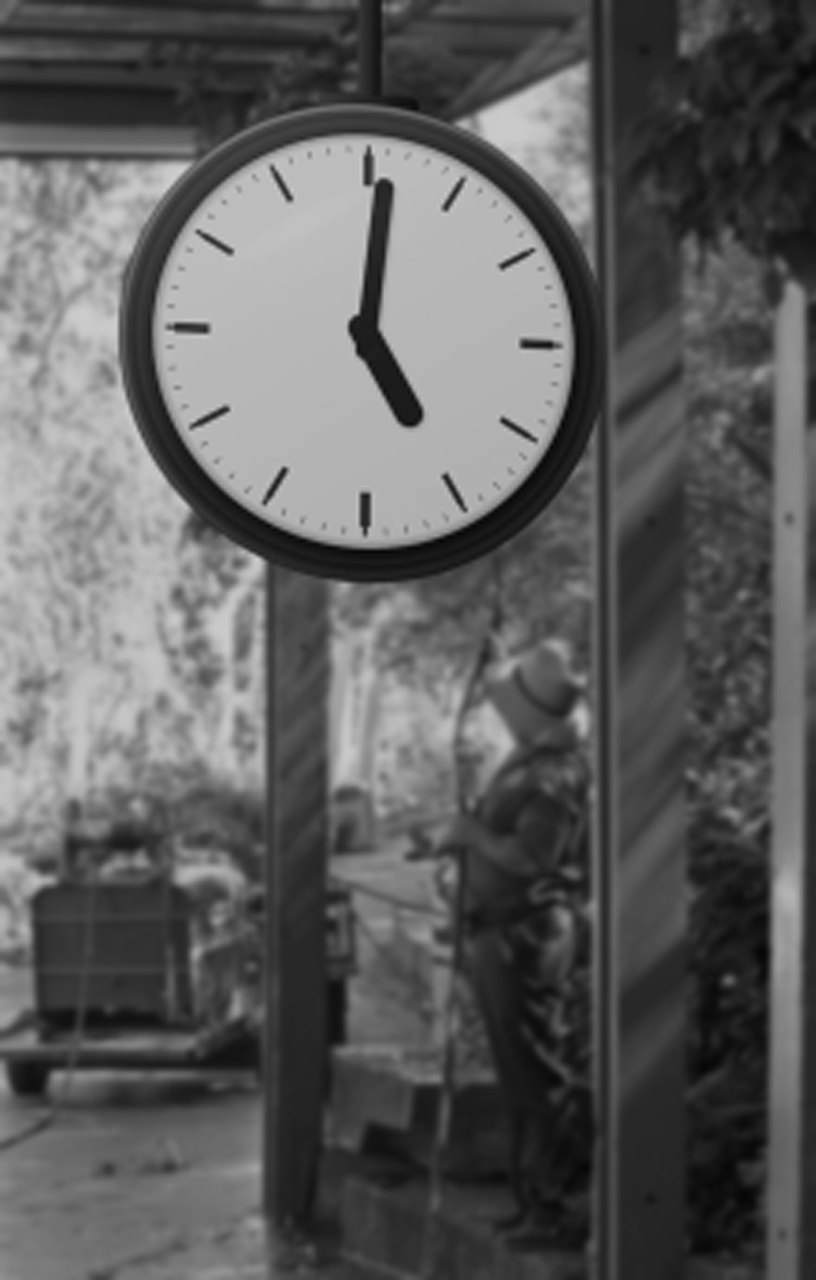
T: 5:01
